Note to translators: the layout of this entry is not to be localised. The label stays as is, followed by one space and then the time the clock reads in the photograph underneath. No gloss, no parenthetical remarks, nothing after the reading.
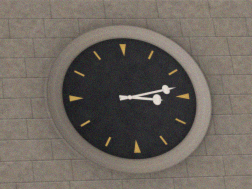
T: 3:13
